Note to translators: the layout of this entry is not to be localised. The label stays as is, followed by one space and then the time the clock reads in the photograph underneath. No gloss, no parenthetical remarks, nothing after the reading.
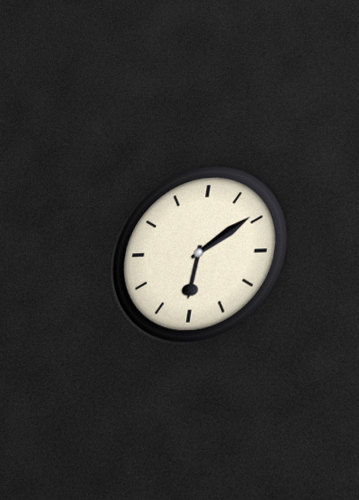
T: 6:09
